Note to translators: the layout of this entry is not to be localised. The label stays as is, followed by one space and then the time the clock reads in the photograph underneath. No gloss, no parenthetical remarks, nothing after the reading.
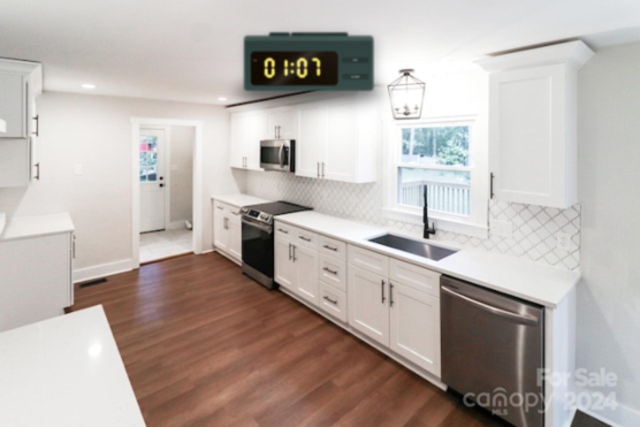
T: 1:07
